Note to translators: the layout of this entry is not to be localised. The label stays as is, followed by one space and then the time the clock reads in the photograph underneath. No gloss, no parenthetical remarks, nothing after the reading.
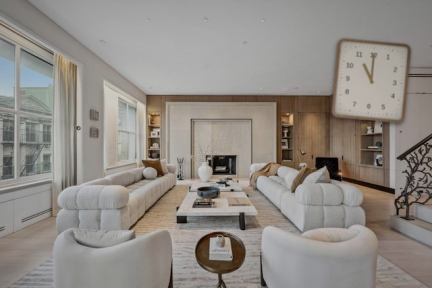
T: 11:00
